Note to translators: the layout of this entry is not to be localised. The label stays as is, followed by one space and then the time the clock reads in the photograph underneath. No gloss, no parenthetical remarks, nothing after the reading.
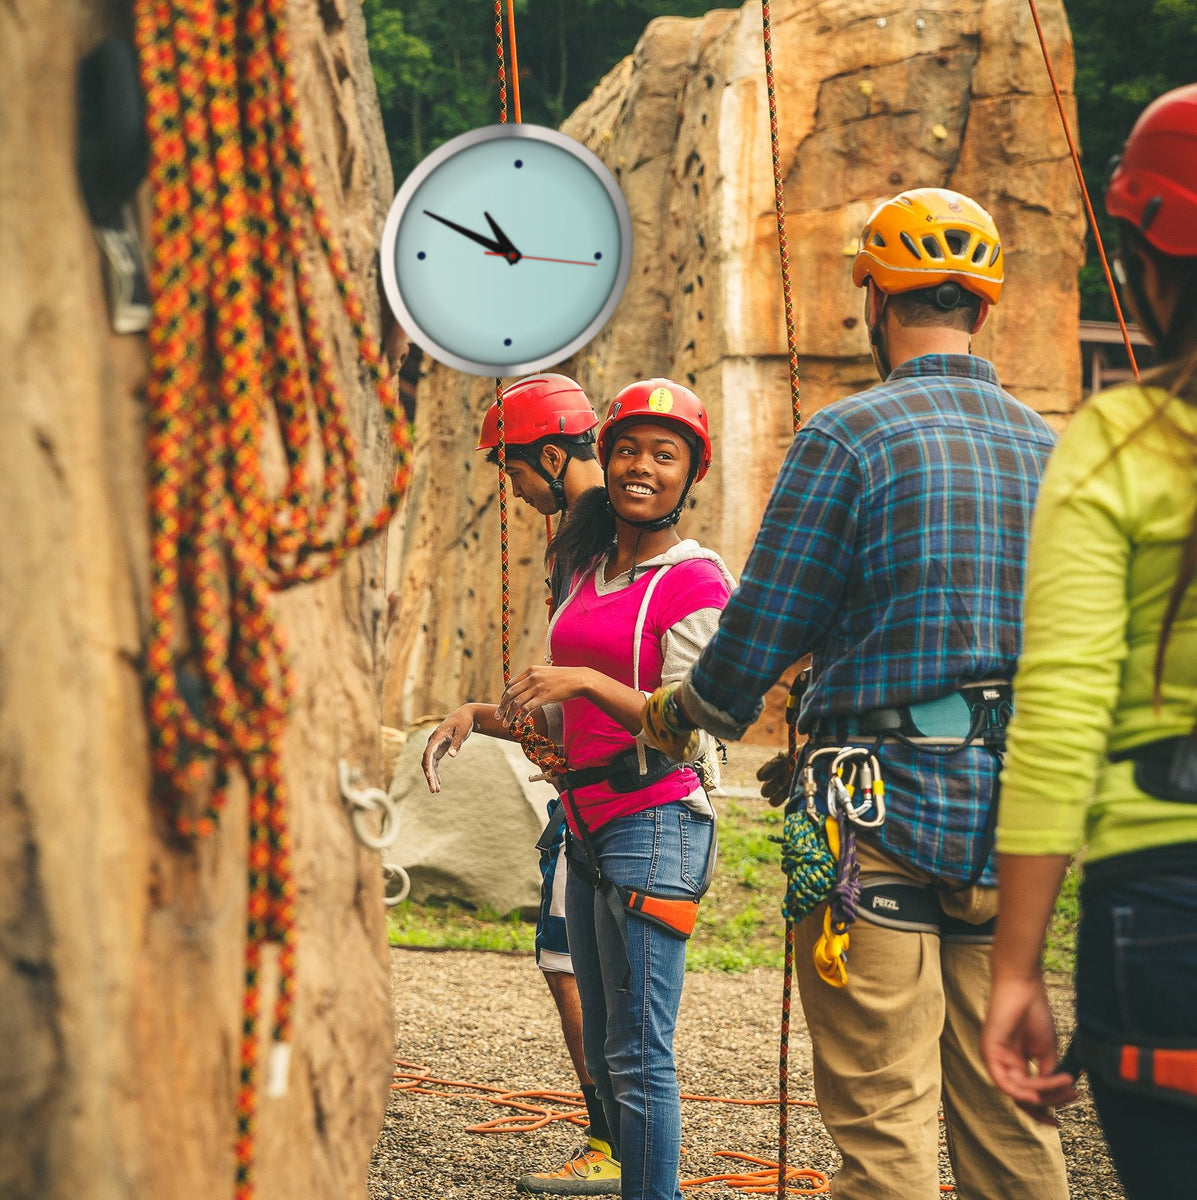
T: 10:49:16
